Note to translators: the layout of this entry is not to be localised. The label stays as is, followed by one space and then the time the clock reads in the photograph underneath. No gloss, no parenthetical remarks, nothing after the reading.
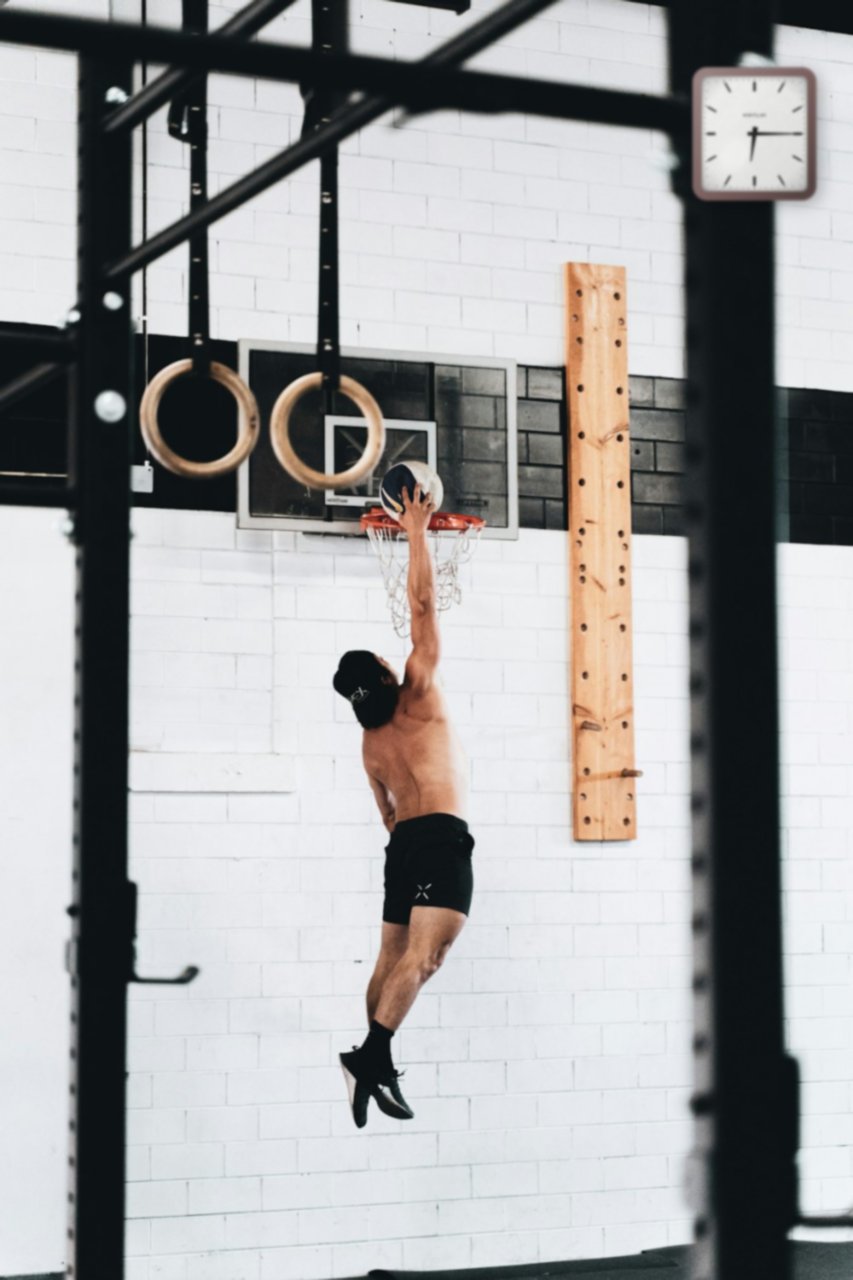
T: 6:15
